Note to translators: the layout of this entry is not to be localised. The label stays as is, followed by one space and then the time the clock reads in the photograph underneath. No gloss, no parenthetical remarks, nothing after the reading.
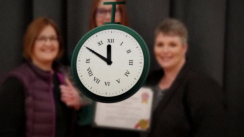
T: 11:50
